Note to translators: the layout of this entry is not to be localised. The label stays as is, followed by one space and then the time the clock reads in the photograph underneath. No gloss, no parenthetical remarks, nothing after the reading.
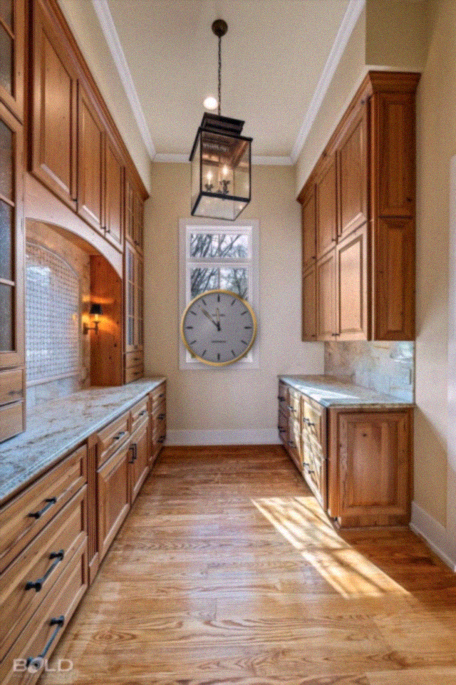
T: 11:53
